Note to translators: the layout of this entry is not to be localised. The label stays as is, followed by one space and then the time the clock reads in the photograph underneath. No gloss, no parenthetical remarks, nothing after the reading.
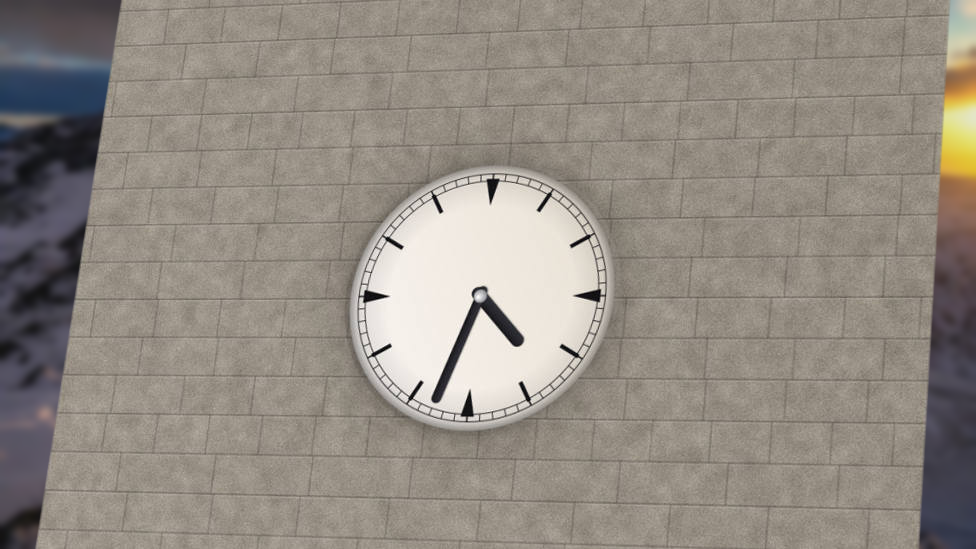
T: 4:33
